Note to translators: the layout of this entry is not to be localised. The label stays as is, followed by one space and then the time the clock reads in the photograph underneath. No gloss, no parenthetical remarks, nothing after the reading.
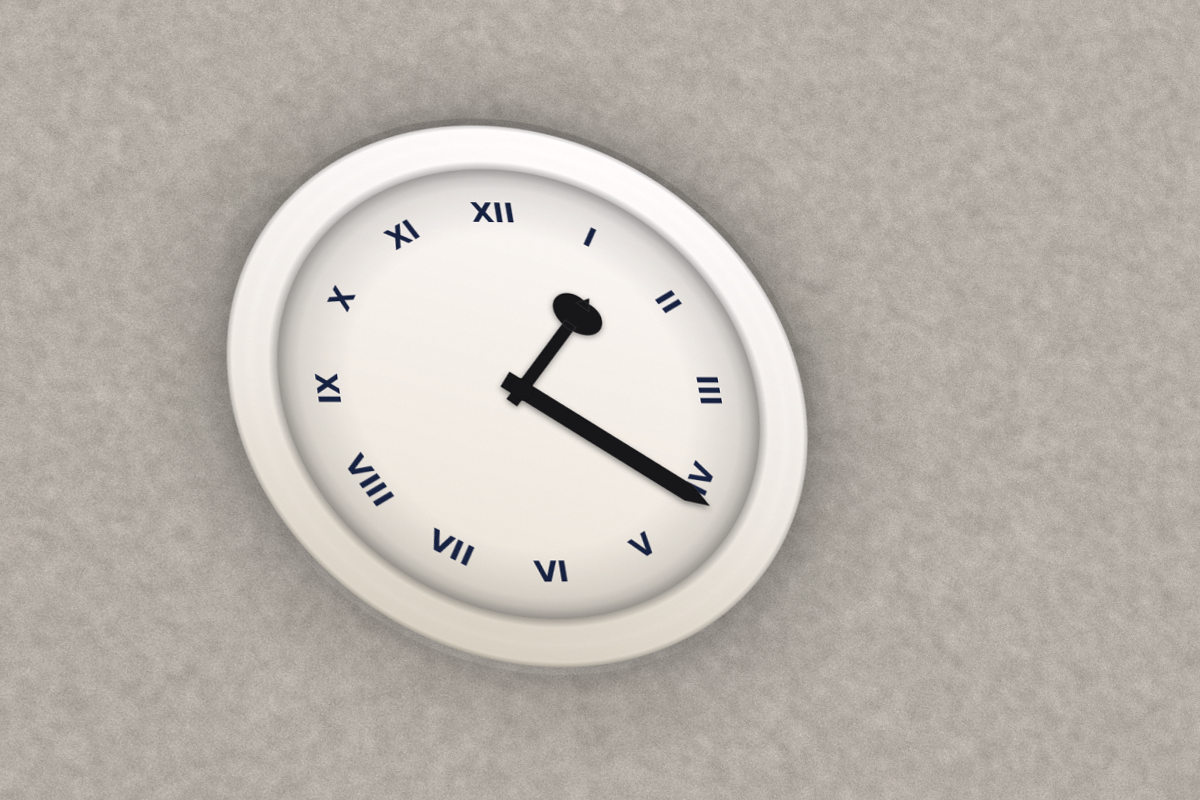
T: 1:21
